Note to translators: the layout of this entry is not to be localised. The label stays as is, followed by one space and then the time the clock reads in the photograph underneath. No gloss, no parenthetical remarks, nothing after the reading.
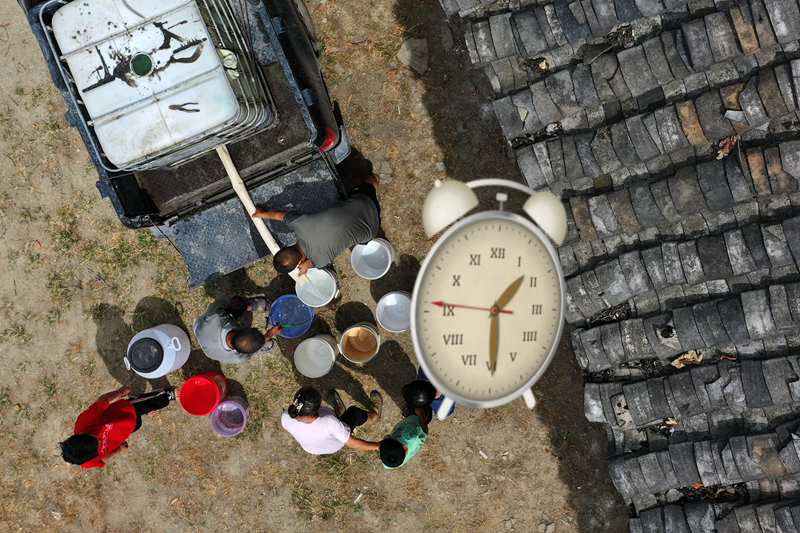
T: 1:29:46
